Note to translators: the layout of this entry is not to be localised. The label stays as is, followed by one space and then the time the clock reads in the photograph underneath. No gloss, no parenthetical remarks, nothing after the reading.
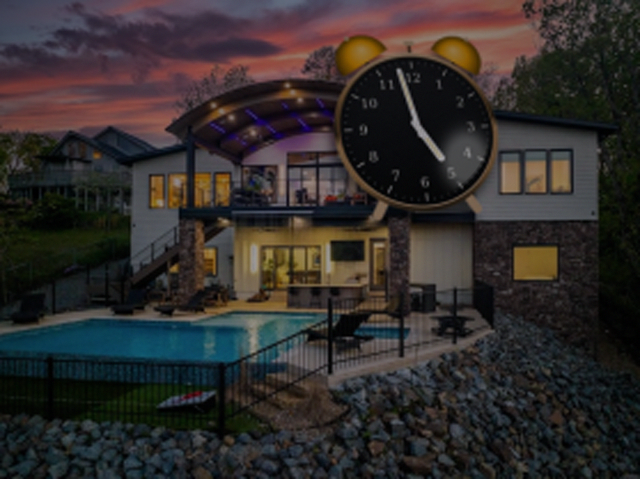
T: 4:58
